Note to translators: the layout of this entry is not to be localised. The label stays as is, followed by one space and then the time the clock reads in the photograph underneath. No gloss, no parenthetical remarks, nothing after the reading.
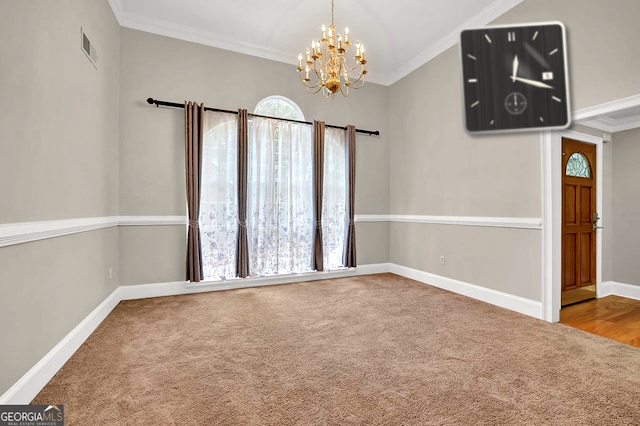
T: 12:18
